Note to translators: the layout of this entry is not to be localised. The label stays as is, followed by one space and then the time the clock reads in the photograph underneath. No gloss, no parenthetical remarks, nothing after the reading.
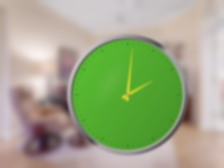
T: 2:01
